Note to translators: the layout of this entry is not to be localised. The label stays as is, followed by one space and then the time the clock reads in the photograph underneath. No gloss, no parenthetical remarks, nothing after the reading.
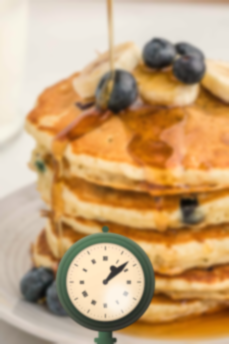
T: 1:08
